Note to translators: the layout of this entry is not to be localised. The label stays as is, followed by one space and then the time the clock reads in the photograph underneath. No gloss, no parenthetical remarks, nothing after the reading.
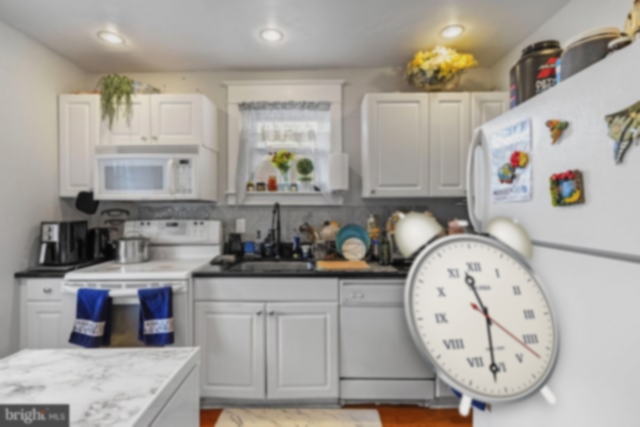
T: 11:31:22
